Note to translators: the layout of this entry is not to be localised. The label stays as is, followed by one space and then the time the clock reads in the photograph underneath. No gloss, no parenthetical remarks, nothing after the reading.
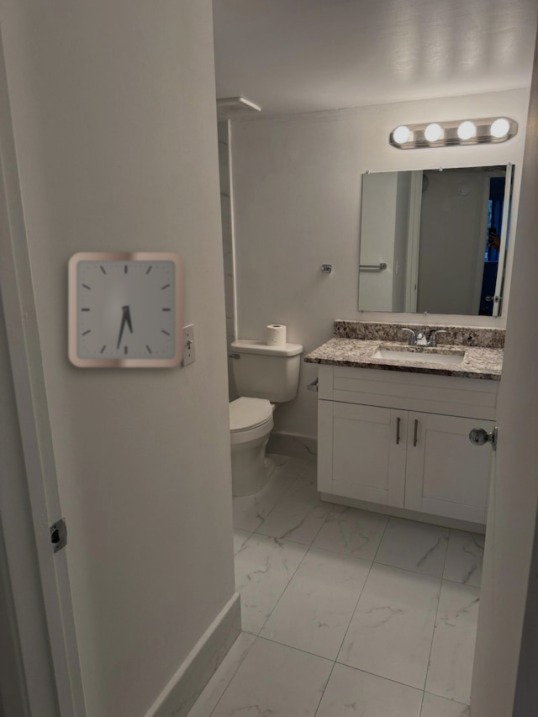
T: 5:32
